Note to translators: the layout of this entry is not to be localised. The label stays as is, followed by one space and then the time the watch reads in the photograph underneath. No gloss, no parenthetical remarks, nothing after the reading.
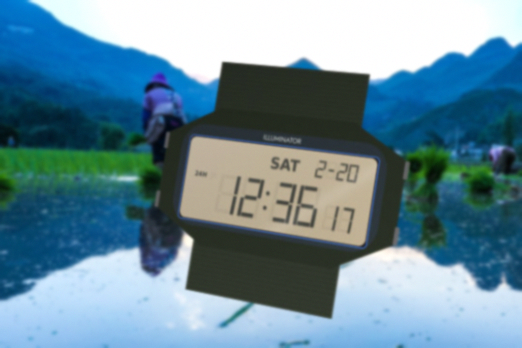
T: 12:36:17
